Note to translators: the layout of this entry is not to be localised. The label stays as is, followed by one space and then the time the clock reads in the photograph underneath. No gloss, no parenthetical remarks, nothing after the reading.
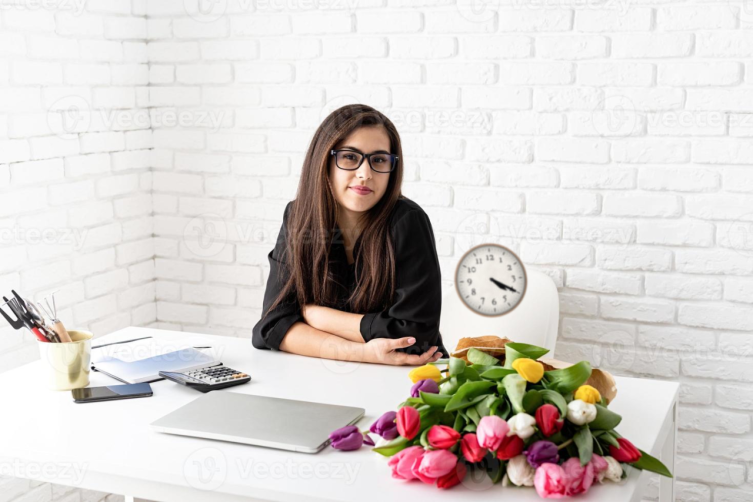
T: 4:20
